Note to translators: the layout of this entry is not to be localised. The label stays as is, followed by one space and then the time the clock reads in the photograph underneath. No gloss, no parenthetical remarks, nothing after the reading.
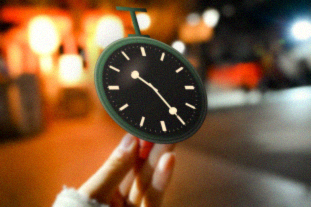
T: 10:25
